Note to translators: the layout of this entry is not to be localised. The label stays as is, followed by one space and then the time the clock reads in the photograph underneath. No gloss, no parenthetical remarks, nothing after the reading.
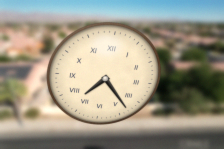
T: 7:23
